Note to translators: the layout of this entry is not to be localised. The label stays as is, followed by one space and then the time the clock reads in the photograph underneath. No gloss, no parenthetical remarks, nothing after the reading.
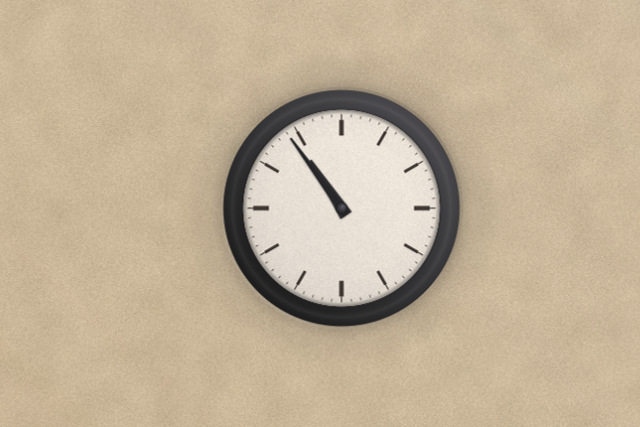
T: 10:54
